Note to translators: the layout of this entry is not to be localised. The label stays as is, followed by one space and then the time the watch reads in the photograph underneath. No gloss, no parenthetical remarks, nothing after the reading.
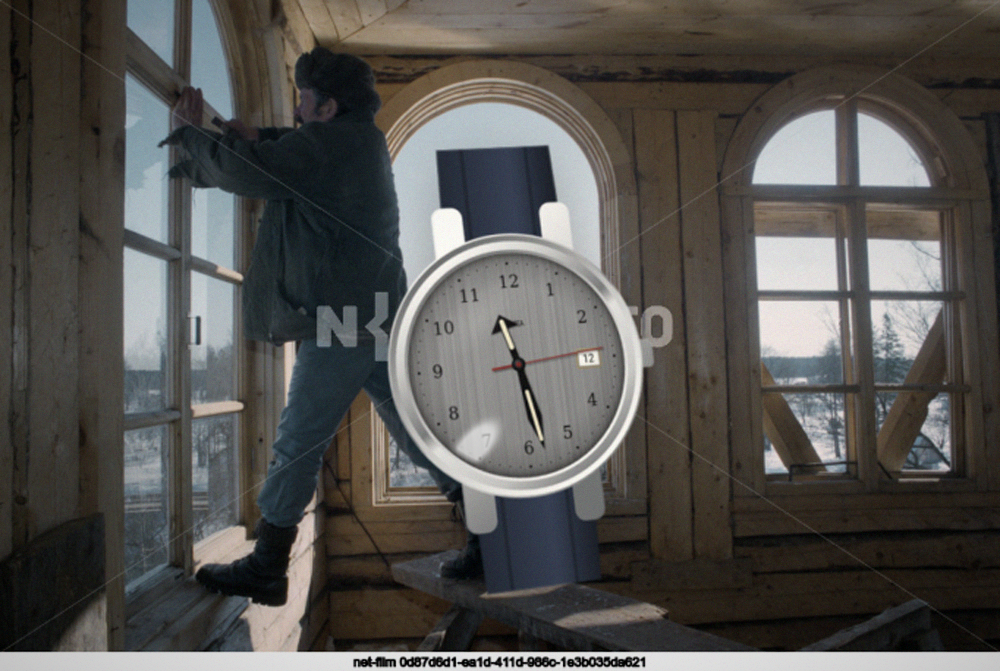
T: 11:28:14
